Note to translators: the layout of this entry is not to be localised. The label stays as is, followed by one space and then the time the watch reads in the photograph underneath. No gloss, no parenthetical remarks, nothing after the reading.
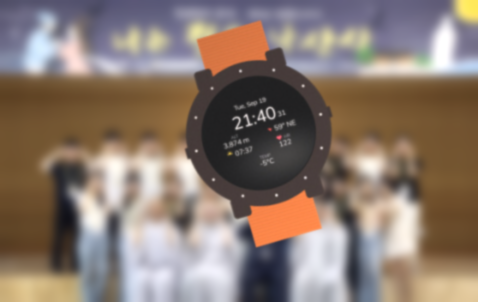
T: 21:40
